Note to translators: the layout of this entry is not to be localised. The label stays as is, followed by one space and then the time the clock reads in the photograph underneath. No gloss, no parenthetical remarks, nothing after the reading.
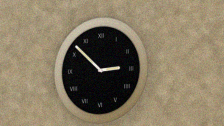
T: 2:52
